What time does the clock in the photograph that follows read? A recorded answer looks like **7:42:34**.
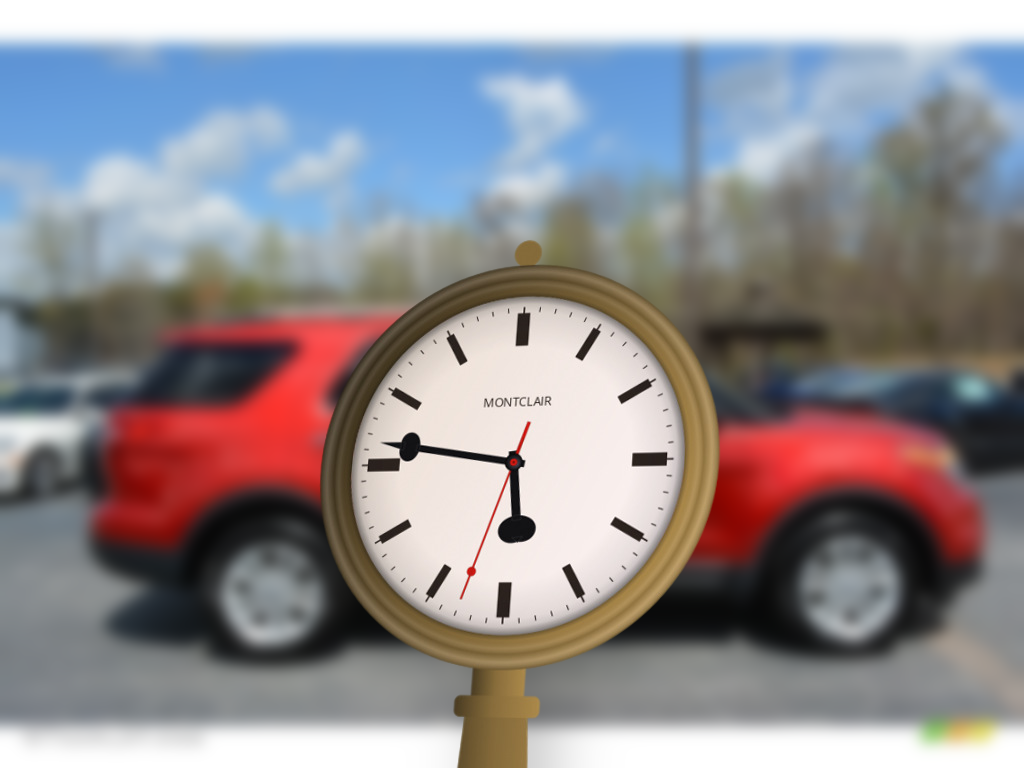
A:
**5:46:33**
